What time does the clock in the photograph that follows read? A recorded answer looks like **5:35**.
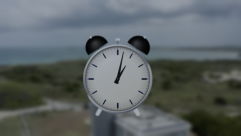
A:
**1:02**
